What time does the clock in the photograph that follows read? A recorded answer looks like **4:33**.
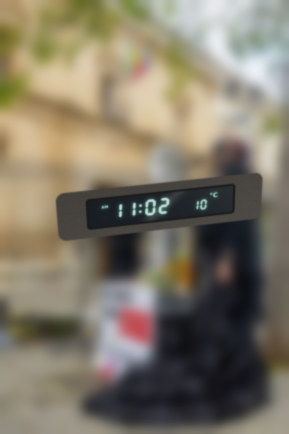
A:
**11:02**
